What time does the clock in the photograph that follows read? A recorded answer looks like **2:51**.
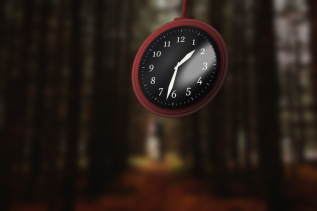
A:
**1:32**
